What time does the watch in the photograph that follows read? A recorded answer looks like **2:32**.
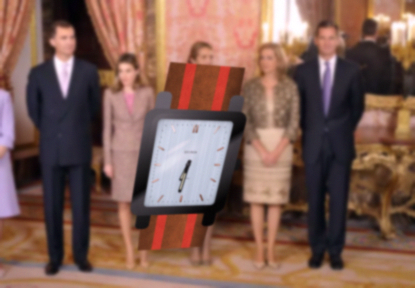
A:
**6:31**
